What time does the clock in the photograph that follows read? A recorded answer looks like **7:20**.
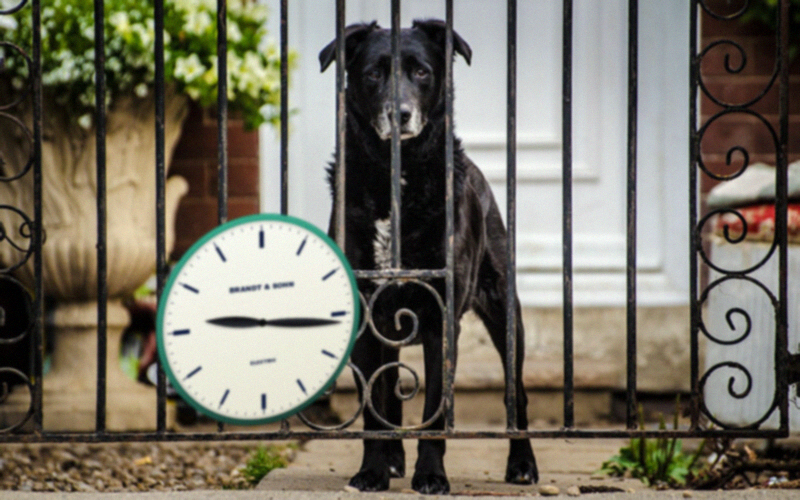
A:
**9:16**
